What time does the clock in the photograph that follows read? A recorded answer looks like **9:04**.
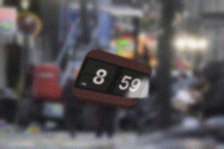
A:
**8:59**
